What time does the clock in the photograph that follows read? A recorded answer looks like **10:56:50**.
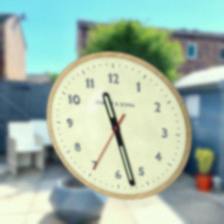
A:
**11:27:35**
